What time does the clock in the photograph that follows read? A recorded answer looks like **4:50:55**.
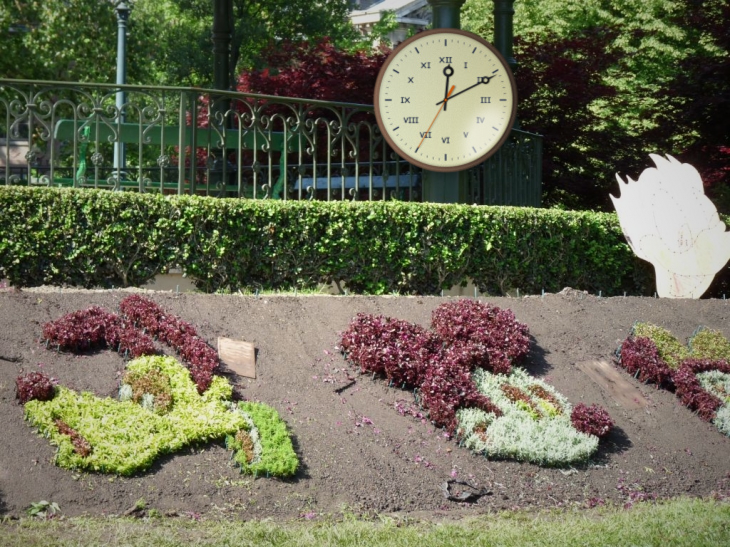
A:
**12:10:35**
